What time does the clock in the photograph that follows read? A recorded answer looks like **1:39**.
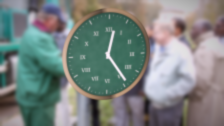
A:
**12:24**
